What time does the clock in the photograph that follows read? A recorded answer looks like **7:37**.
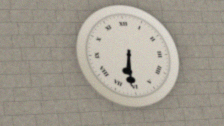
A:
**6:31**
